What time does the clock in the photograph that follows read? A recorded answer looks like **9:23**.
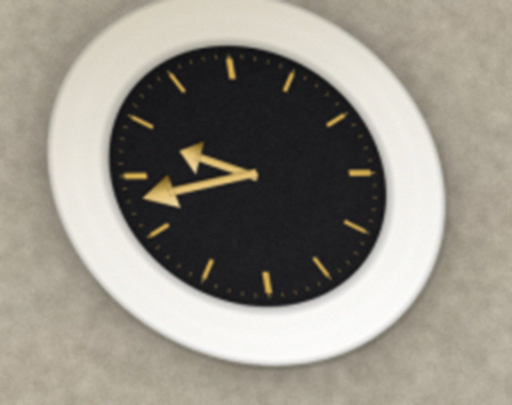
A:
**9:43**
